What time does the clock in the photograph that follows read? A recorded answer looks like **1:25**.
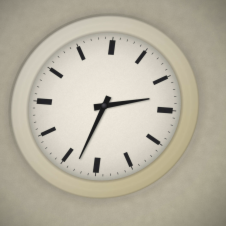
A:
**2:33**
